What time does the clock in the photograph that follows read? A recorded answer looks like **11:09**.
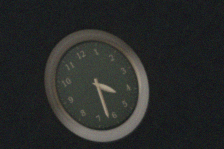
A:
**4:32**
